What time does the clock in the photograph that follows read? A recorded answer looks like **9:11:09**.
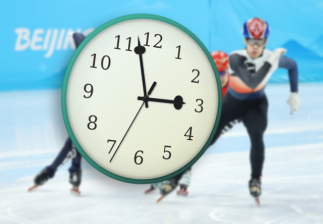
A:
**2:57:34**
